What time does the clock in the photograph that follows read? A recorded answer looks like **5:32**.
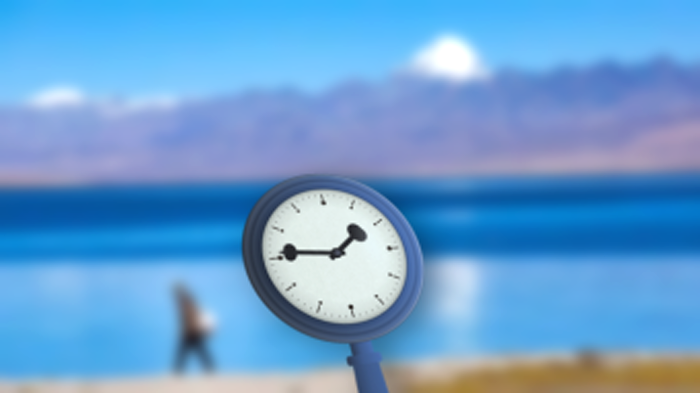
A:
**1:46**
